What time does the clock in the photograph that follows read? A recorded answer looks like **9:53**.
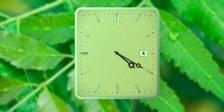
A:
**4:20**
